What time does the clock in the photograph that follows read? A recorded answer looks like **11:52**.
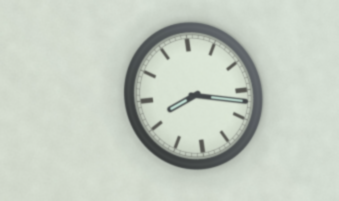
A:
**8:17**
